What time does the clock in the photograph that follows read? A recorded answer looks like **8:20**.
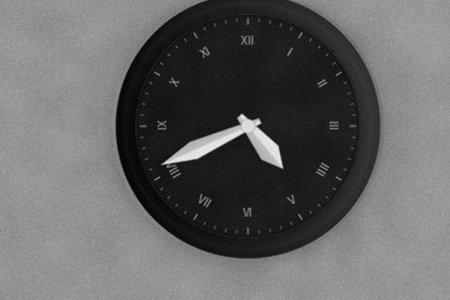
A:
**4:41**
